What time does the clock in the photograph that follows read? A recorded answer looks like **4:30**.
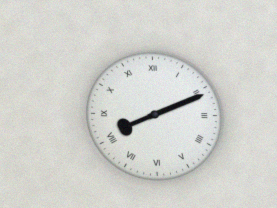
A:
**8:11**
